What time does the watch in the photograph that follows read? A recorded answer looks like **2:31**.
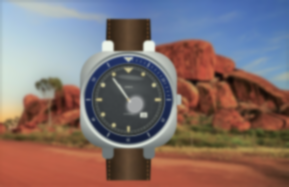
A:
**10:54**
